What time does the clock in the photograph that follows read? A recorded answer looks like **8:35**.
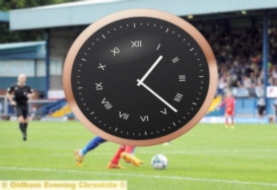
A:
**1:23**
